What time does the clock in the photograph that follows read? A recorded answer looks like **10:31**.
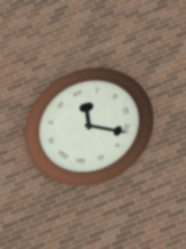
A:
**12:21**
